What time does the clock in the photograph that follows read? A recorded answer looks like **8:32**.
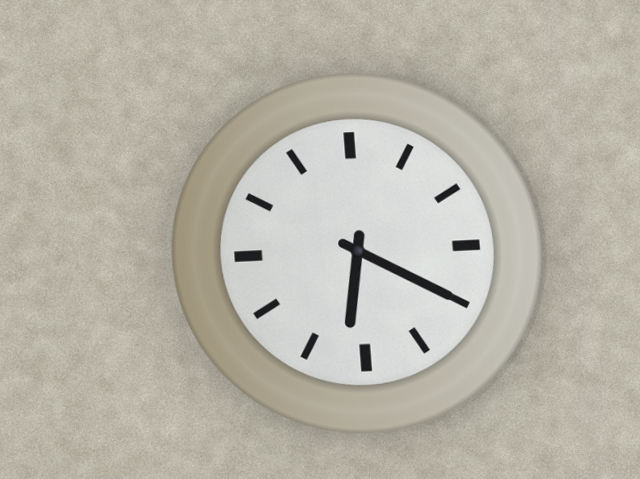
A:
**6:20**
